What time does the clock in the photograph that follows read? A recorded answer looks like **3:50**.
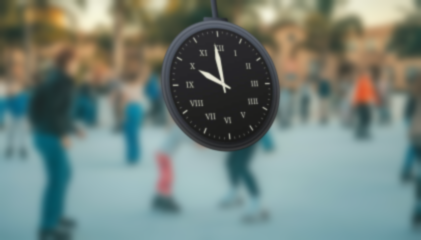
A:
**9:59**
